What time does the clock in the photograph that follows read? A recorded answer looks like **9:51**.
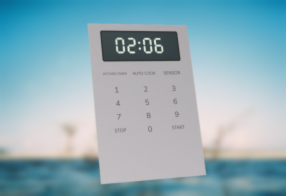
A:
**2:06**
